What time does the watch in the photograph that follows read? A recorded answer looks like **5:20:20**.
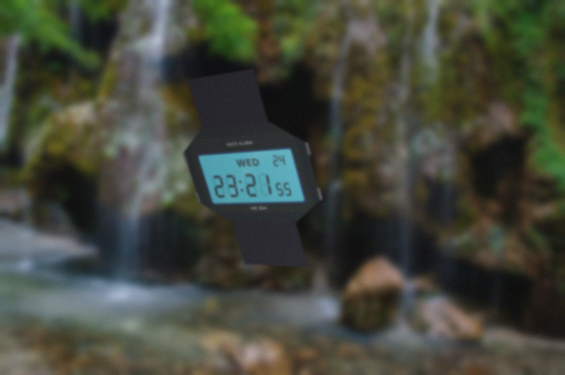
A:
**23:21:55**
